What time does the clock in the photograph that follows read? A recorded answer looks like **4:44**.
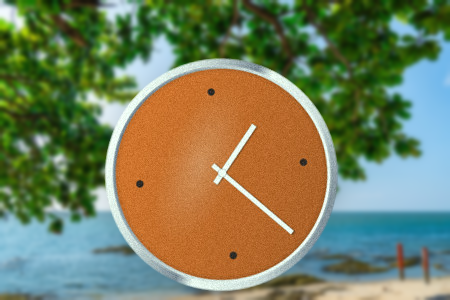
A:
**1:23**
